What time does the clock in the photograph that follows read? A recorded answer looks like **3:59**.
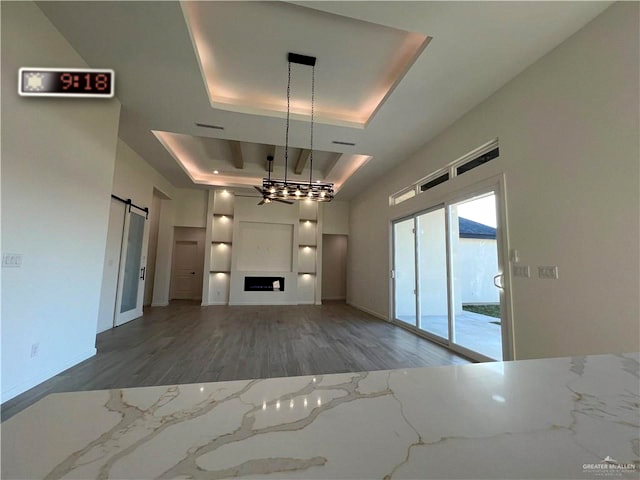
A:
**9:18**
